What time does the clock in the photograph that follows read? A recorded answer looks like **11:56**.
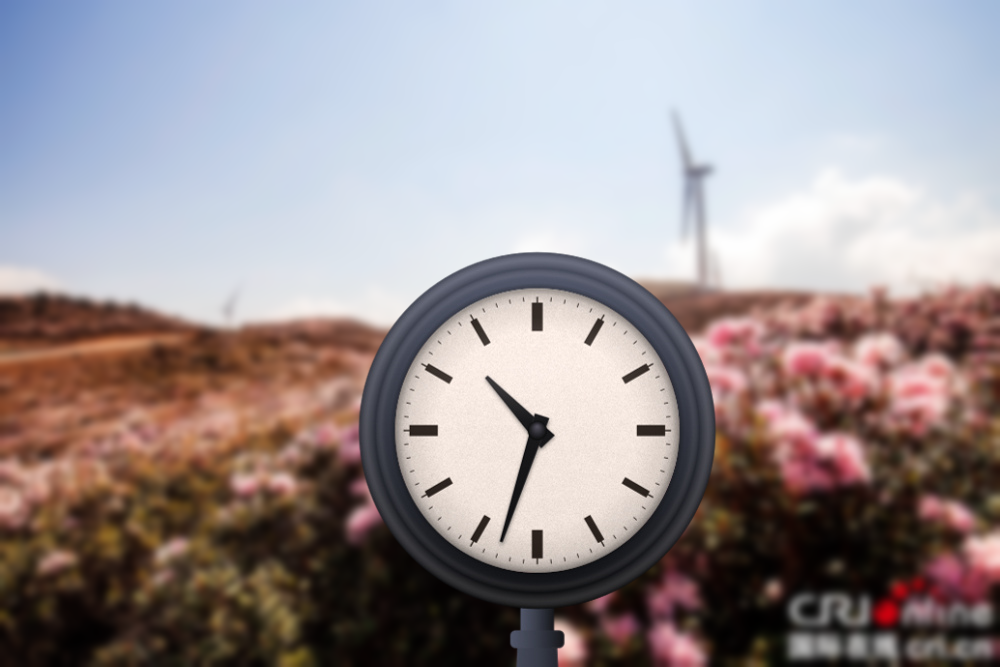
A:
**10:33**
